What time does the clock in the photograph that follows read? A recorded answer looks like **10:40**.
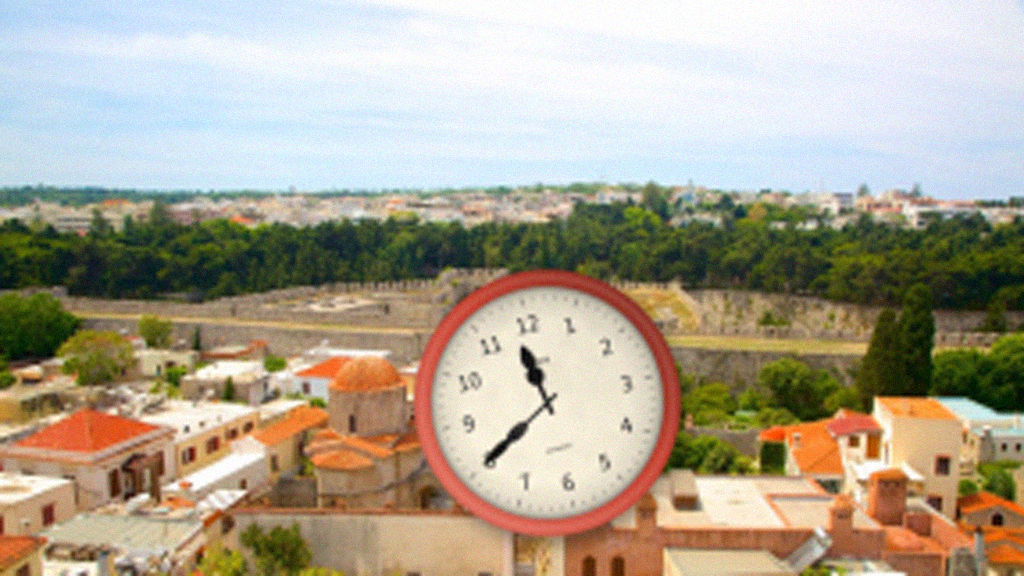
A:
**11:40**
